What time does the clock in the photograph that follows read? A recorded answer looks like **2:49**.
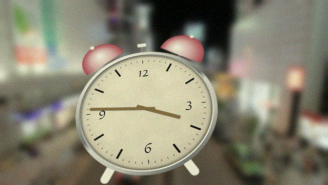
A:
**3:46**
